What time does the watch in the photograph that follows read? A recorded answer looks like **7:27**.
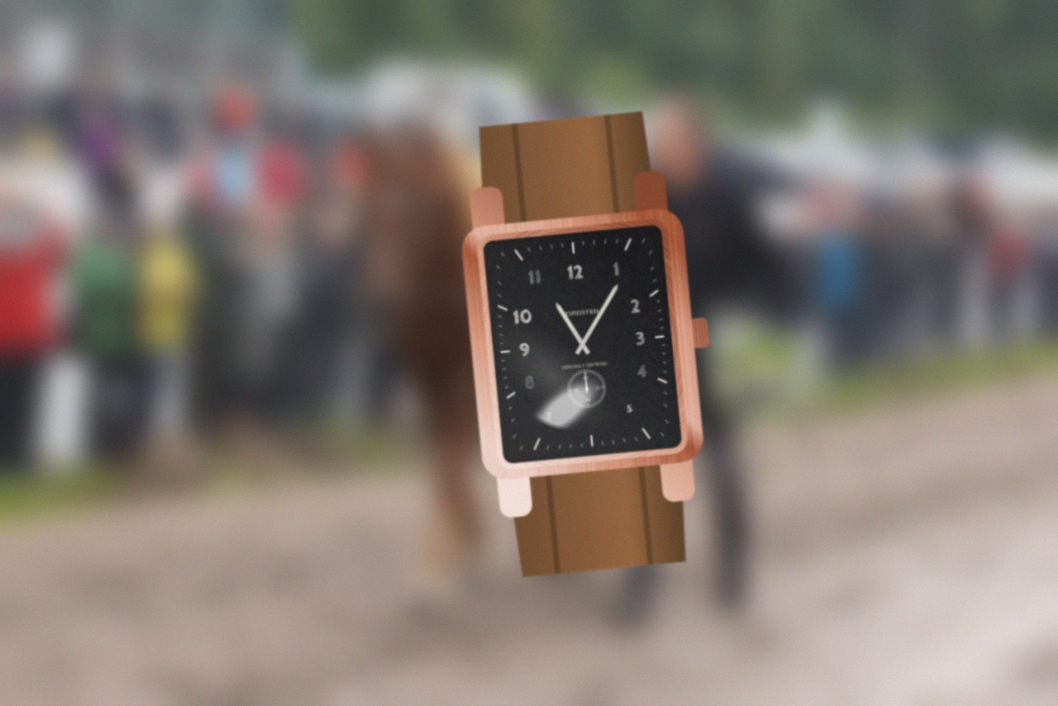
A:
**11:06**
